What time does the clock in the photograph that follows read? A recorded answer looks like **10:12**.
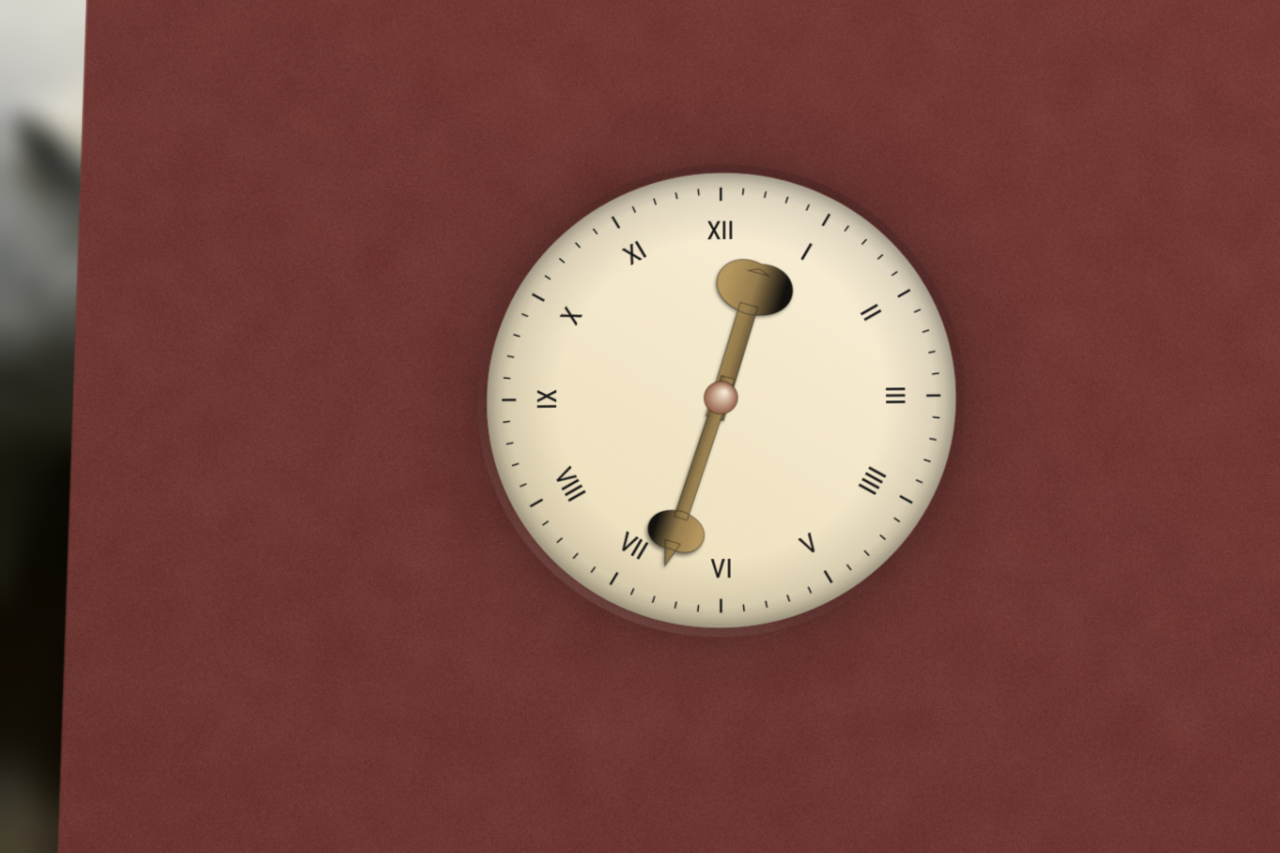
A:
**12:33**
